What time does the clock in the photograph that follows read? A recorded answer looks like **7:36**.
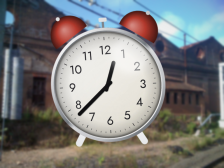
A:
**12:38**
